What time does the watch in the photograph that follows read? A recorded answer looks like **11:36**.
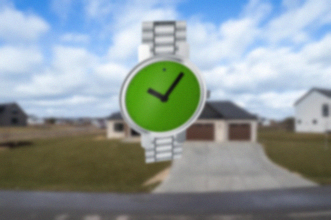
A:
**10:06**
